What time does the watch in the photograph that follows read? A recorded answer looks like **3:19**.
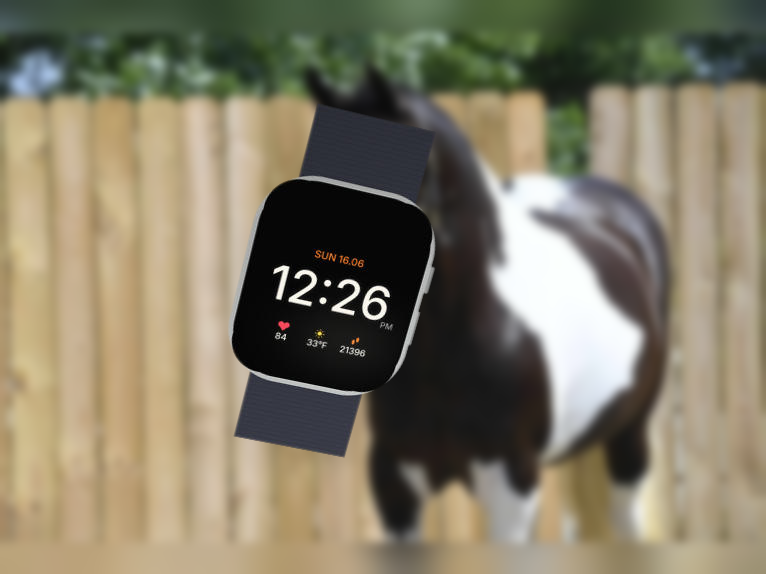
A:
**12:26**
